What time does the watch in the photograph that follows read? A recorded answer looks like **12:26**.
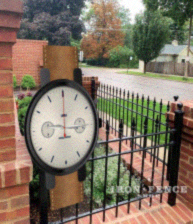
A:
**9:15**
